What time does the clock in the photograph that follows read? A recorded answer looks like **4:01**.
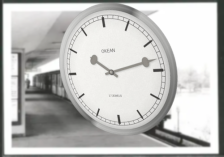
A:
**10:13**
